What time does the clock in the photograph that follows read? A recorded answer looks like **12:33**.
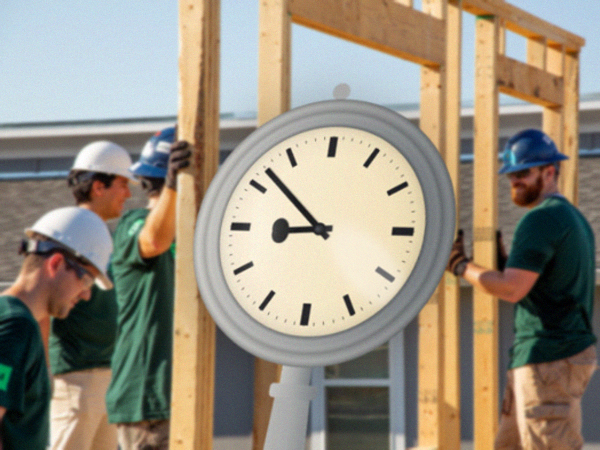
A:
**8:52**
